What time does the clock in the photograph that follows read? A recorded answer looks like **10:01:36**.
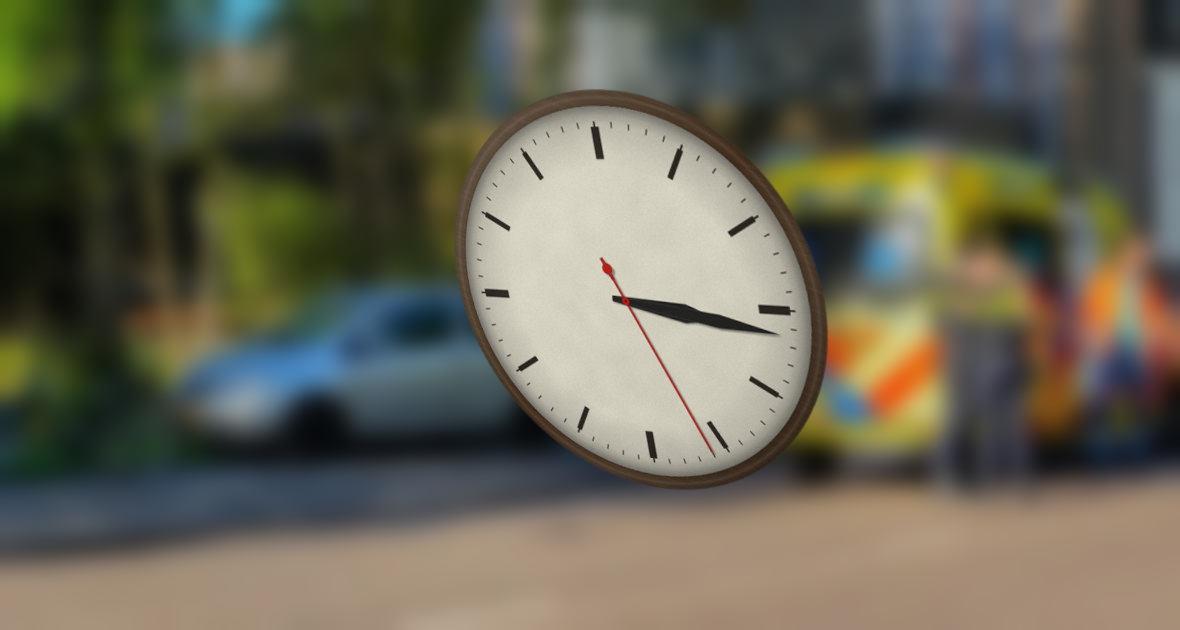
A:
**3:16:26**
